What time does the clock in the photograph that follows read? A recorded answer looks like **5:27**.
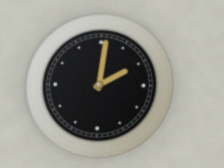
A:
**2:01**
